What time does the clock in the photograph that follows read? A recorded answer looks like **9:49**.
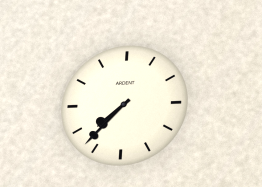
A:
**7:37**
